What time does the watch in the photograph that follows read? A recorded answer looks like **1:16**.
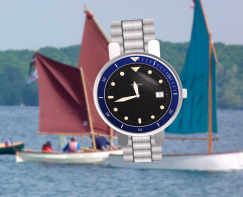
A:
**11:43**
